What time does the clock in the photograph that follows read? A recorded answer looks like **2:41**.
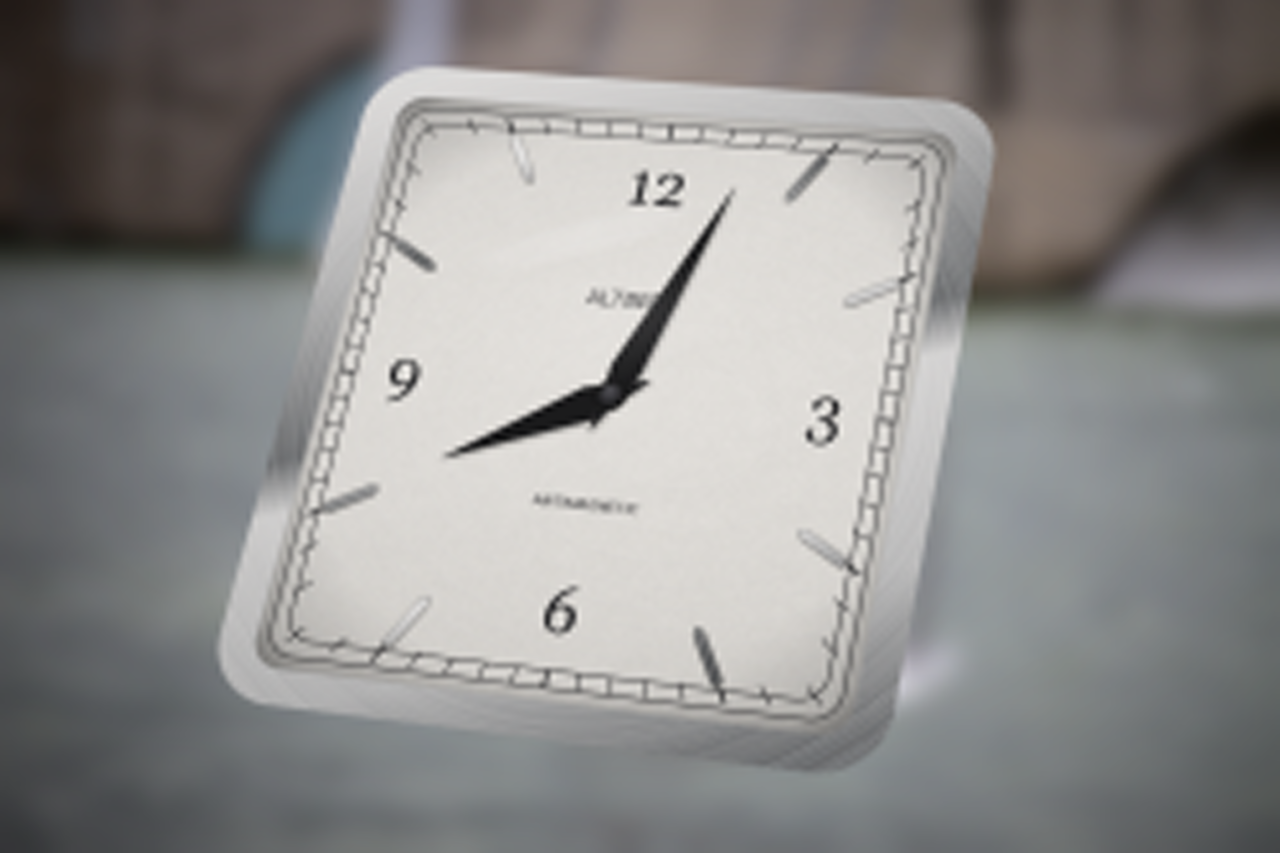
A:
**8:03**
